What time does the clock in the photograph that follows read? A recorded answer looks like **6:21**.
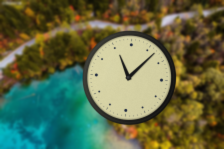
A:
**11:07**
